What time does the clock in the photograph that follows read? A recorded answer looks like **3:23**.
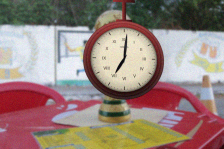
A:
**7:01**
